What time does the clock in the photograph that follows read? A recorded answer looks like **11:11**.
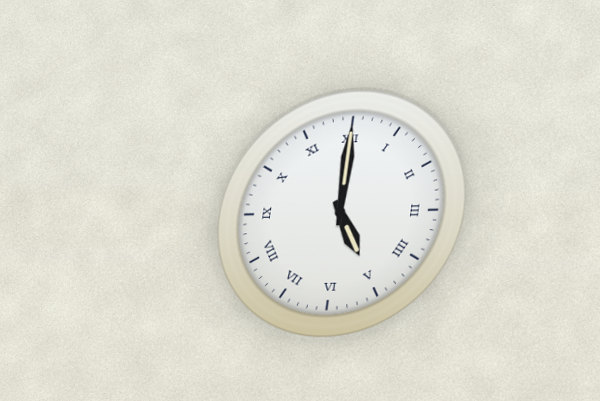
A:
**5:00**
